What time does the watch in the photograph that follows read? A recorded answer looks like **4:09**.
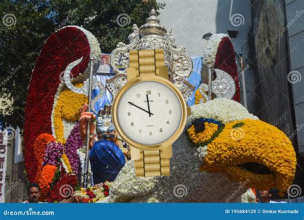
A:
**11:50**
